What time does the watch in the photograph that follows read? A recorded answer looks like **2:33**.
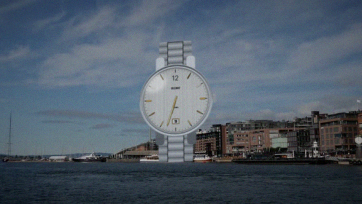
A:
**6:33**
